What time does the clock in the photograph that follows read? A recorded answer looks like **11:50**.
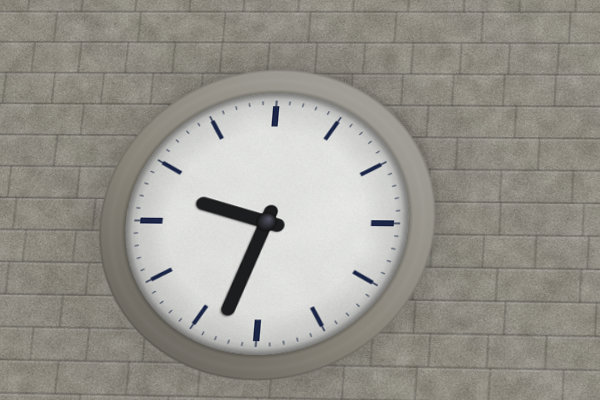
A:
**9:33**
